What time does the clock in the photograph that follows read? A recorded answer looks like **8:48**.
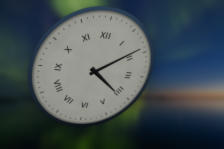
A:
**4:09**
